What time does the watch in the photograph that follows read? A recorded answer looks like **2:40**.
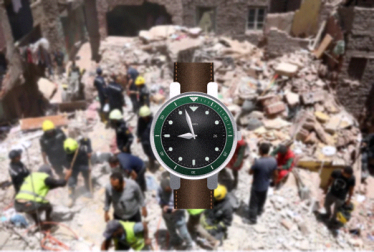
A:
**8:57**
